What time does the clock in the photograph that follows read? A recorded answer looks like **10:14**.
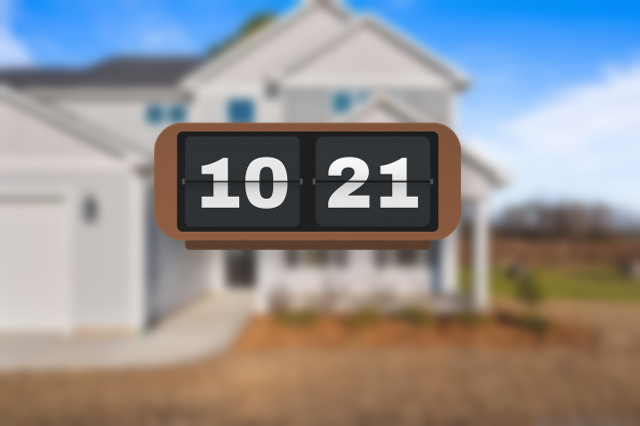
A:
**10:21**
